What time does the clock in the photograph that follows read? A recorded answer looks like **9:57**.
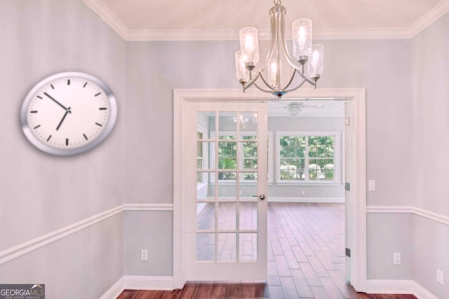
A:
**6:52**
